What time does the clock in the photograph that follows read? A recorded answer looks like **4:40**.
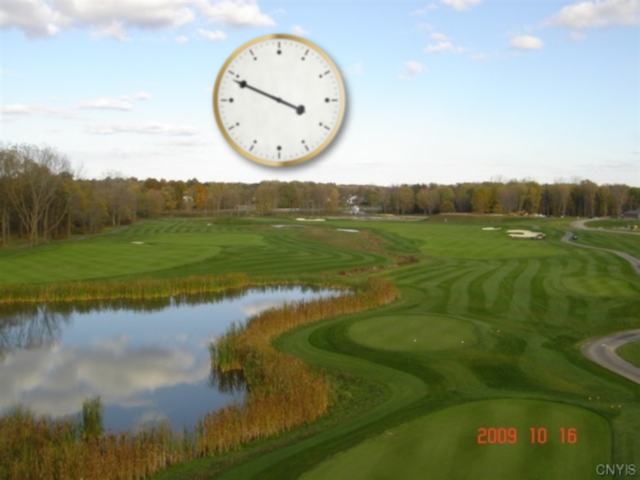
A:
**3:49**
